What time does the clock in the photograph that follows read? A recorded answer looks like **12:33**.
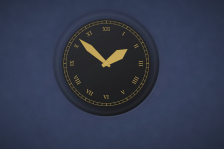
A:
**1:52**
